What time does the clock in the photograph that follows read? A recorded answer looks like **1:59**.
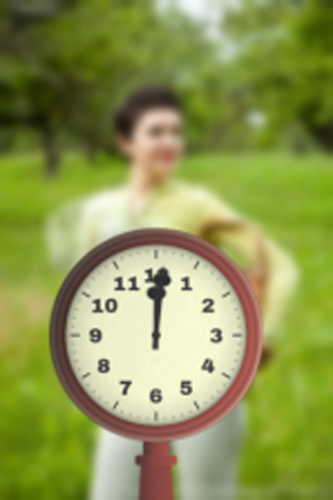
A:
**12:01**
